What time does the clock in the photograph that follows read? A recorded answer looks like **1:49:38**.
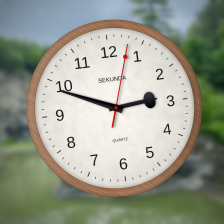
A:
**2:49:03**
